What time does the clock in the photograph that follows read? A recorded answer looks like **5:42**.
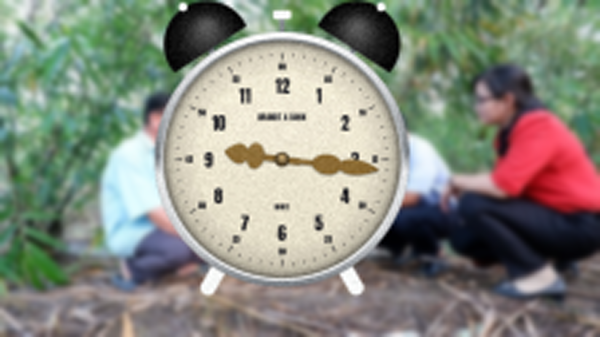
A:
**9:16**
